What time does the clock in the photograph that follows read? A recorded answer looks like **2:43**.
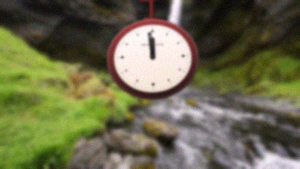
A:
**11:59**
